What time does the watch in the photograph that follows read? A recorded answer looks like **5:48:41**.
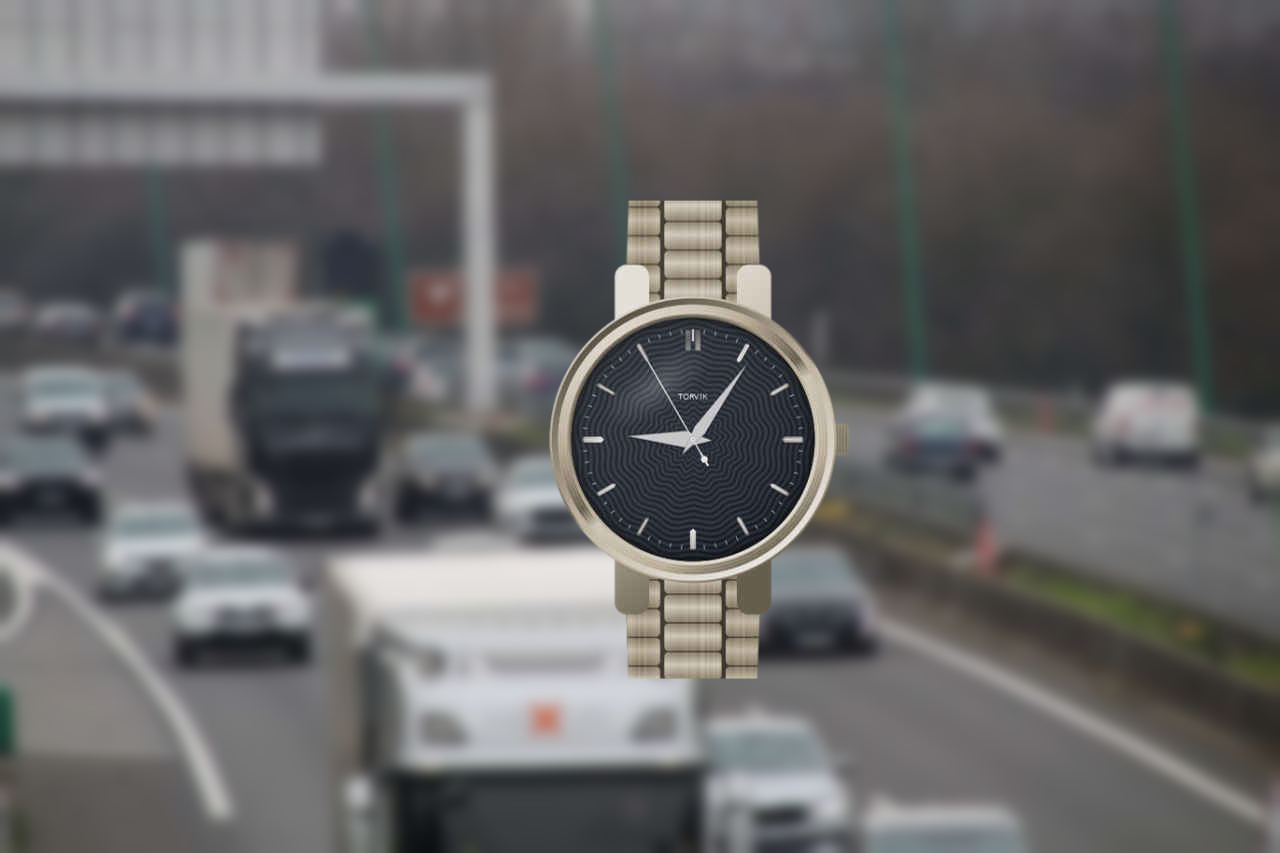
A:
**9:05:55**
